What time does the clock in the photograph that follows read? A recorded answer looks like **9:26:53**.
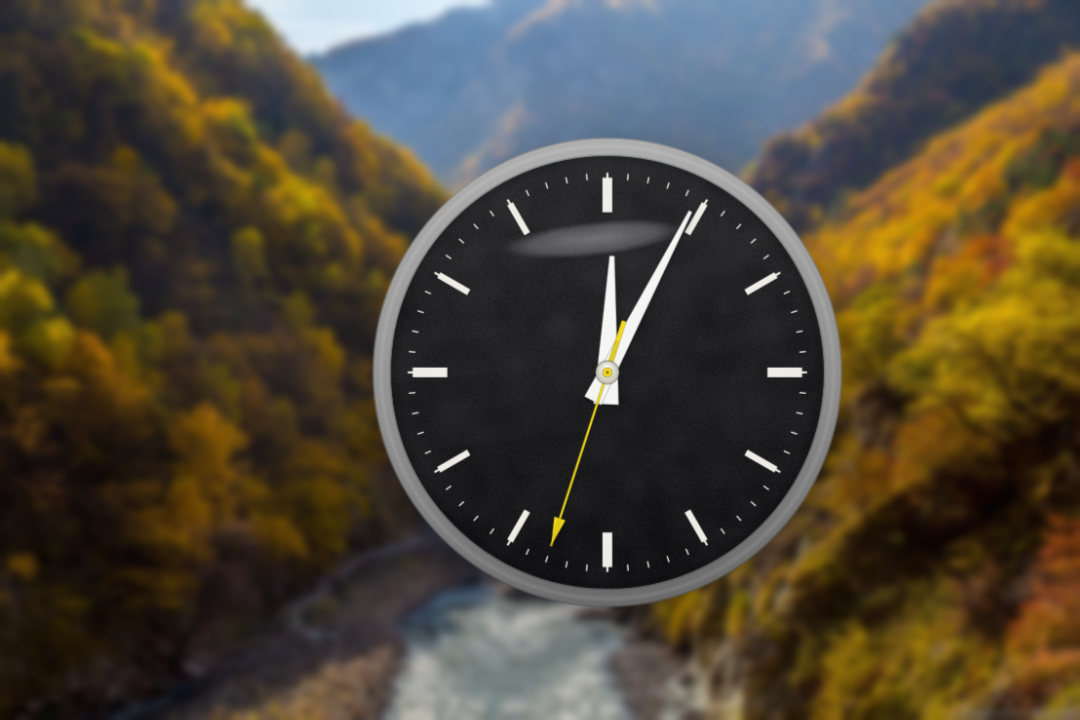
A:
**12:04:33**
